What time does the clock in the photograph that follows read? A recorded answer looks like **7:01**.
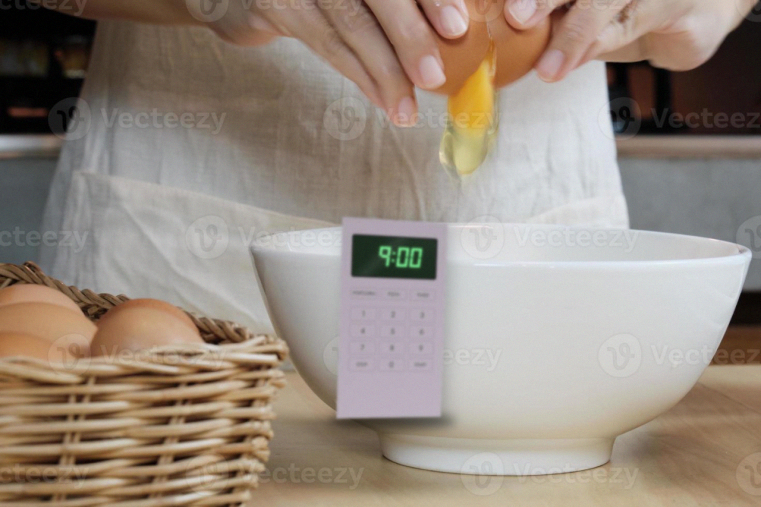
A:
**9:00**
